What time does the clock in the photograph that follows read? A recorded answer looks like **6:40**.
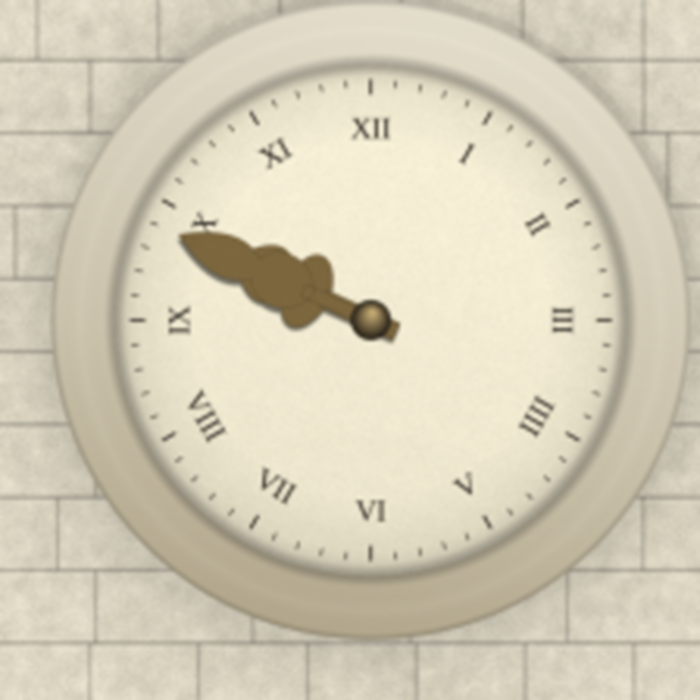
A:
**9:49**
